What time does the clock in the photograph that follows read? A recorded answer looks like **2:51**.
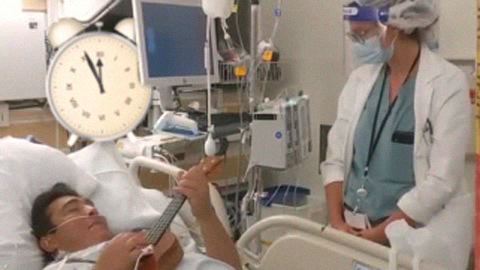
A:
**11:56**
